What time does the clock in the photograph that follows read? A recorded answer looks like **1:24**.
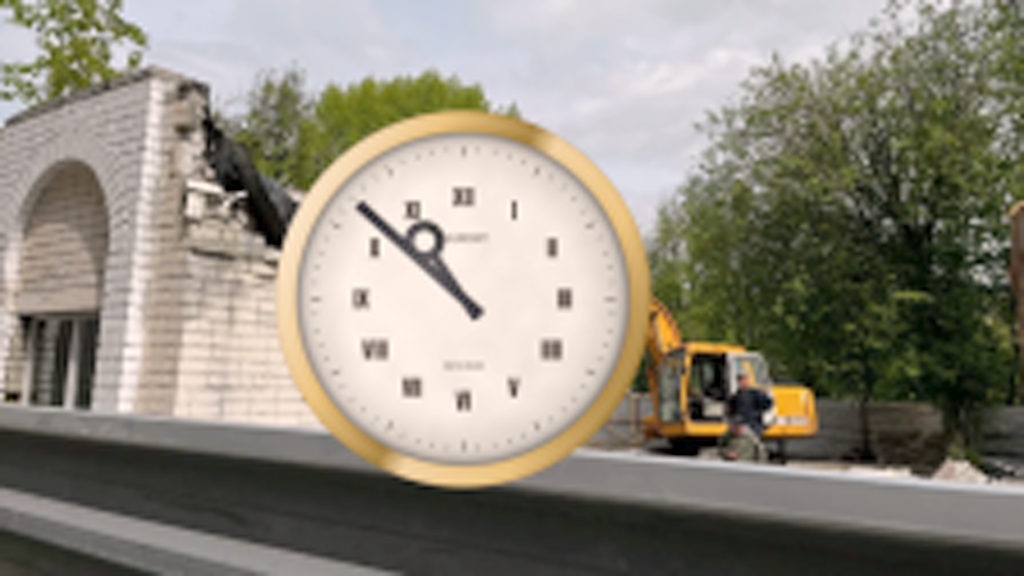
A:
**10:52**
